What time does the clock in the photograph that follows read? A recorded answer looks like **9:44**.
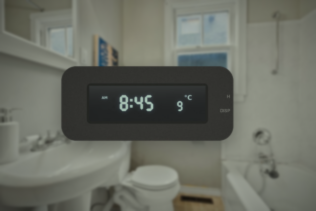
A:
**8:45**
